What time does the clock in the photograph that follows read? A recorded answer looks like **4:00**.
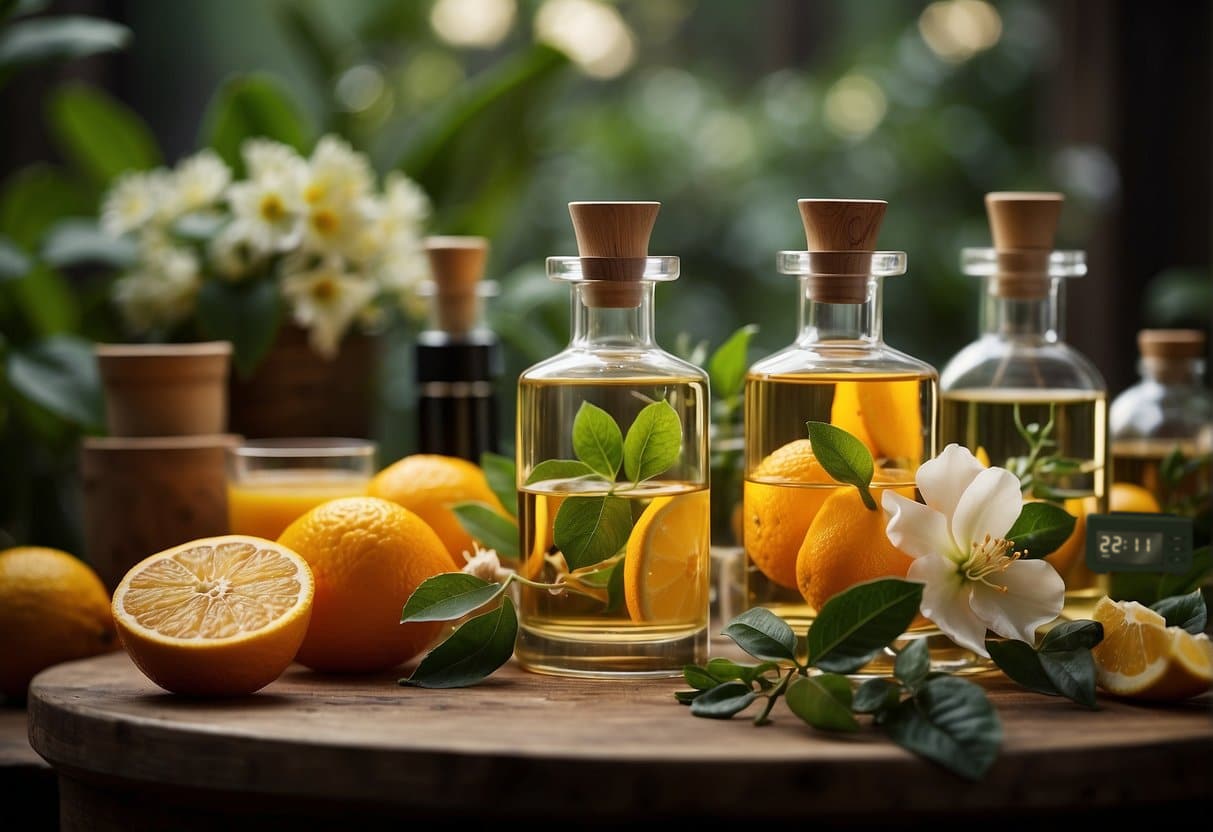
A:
**22:11**
